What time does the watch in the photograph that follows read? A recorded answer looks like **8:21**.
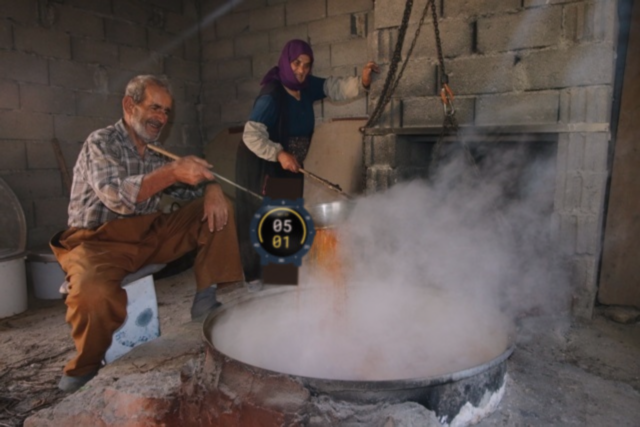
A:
**5:01**
